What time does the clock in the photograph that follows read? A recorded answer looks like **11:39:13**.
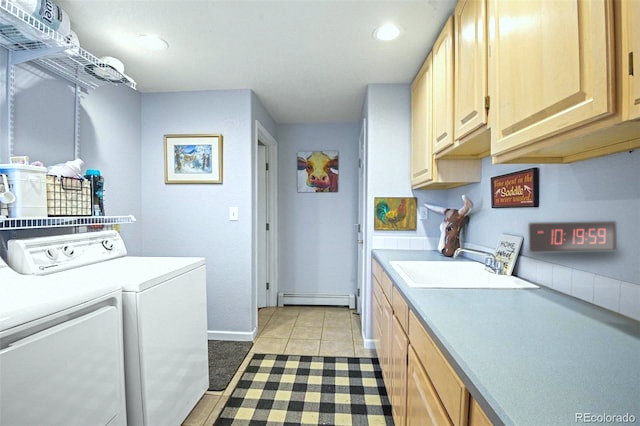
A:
**10:19:59**
